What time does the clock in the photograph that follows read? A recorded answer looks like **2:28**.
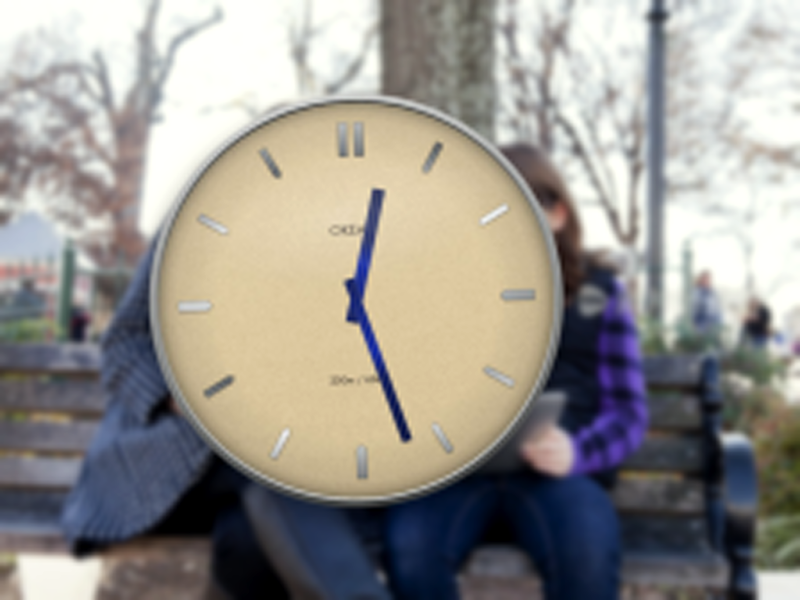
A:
**12:27**
